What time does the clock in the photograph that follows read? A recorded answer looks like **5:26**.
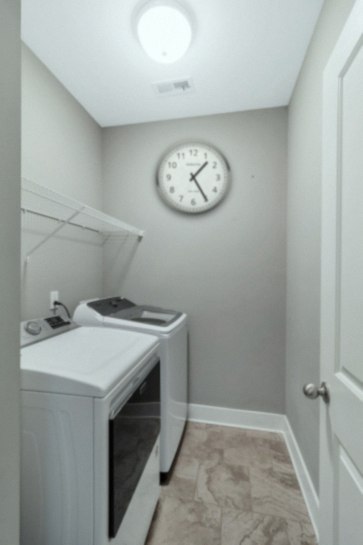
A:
**1:25**
